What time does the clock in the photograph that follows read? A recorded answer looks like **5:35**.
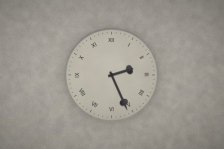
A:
**2:26**
